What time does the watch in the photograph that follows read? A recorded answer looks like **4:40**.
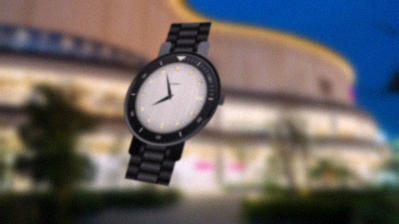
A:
**7:56**
